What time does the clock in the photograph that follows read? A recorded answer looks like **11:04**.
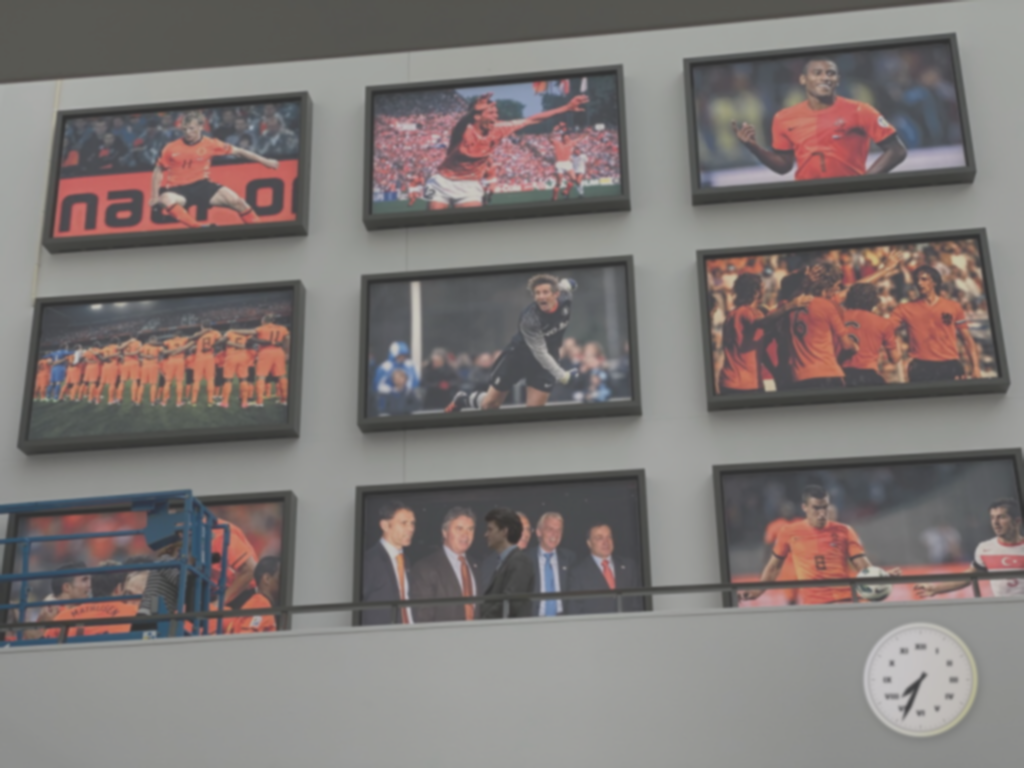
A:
**7:34**
